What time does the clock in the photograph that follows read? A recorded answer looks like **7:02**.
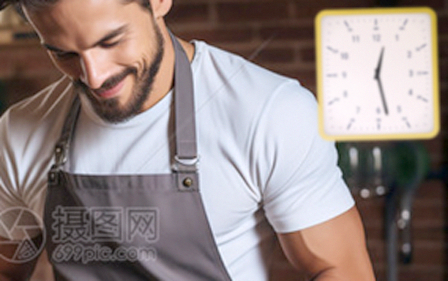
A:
**12:28**
